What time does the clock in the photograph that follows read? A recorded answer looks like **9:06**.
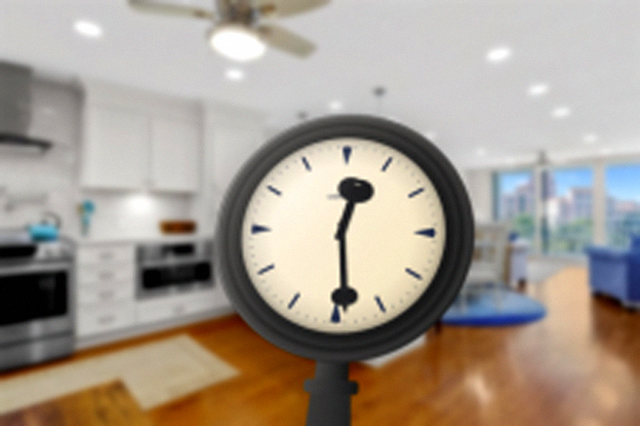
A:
**12:29**
